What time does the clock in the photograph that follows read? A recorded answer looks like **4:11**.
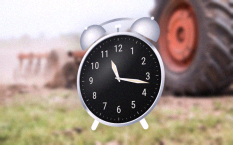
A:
**11:17**
